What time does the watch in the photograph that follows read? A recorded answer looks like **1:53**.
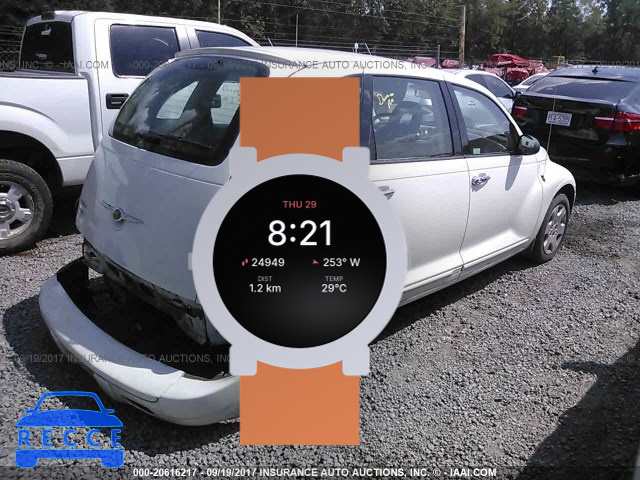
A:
**8:21**
